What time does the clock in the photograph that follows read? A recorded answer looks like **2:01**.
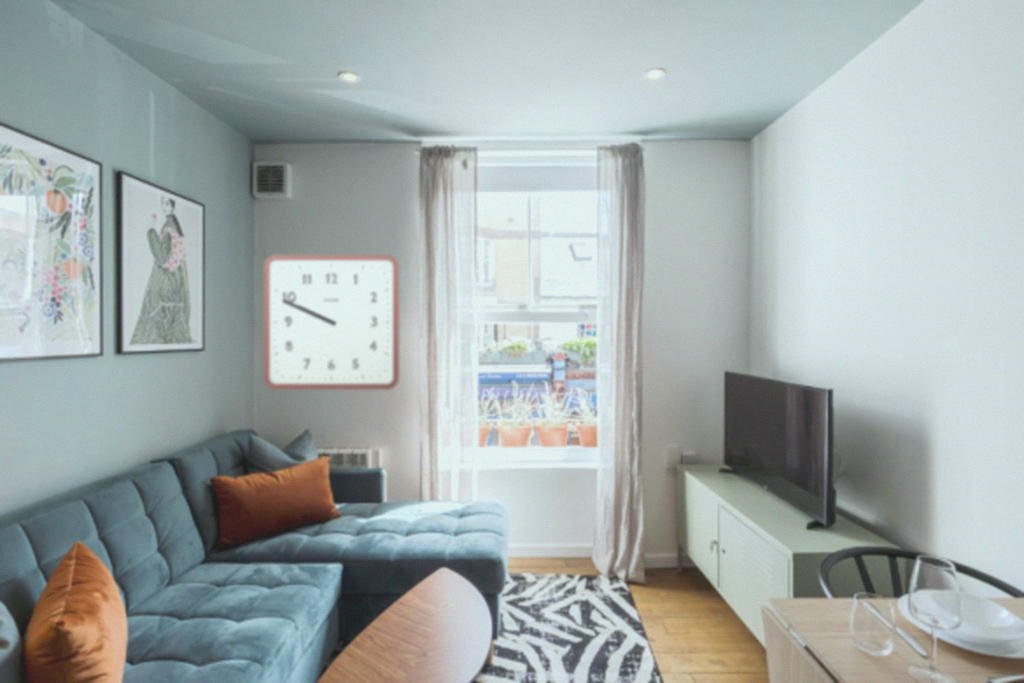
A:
**9:49**
